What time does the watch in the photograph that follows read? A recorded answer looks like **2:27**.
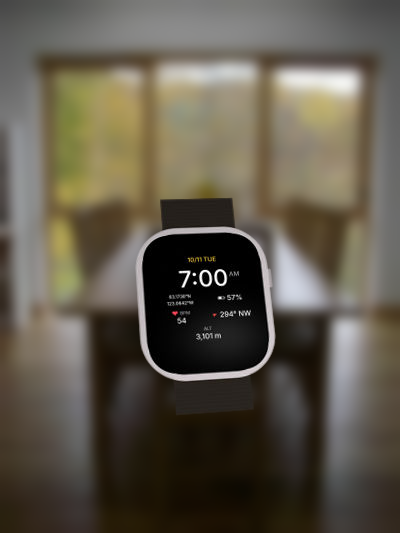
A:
**7:00**
